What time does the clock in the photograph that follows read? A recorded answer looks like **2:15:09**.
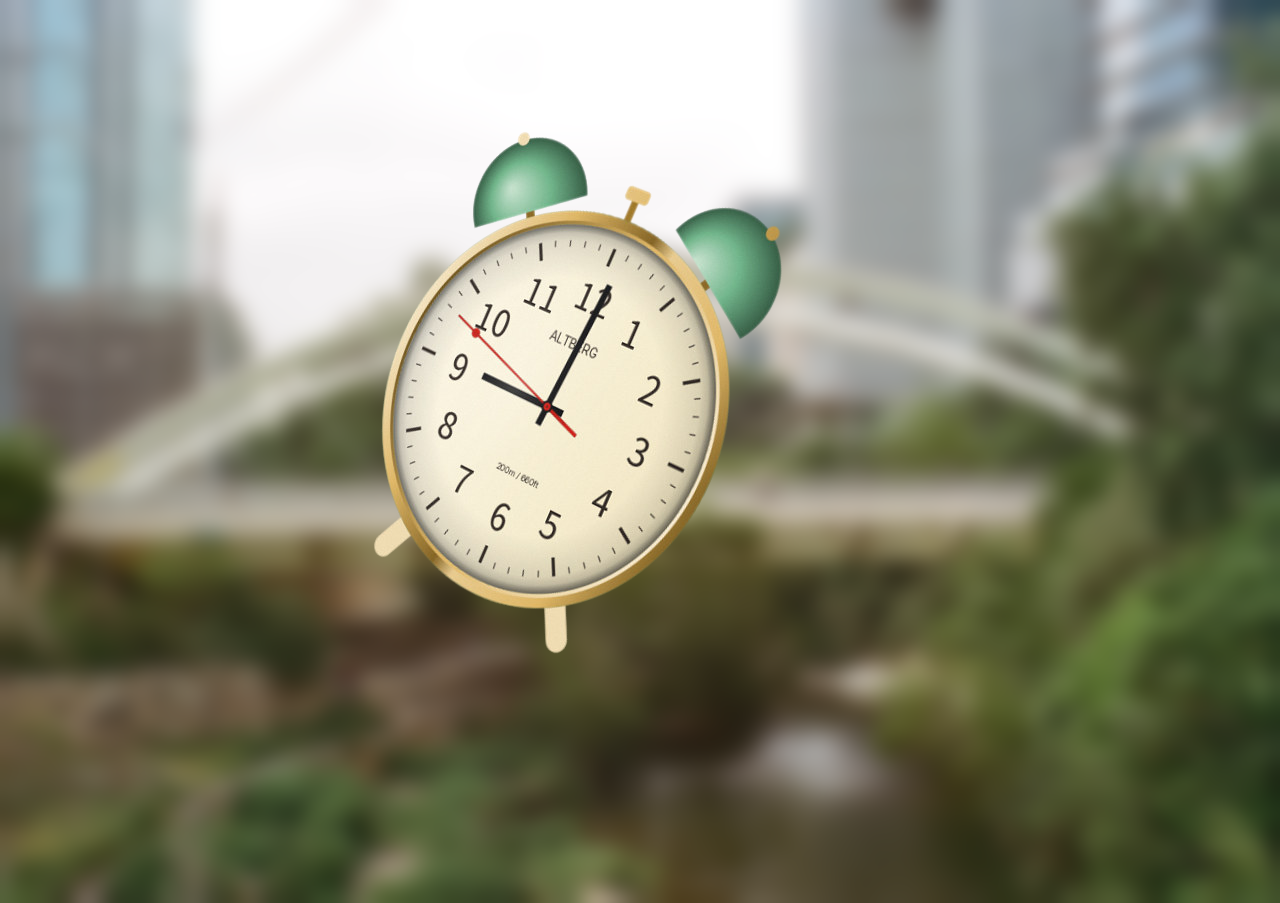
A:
**9:00:48**
